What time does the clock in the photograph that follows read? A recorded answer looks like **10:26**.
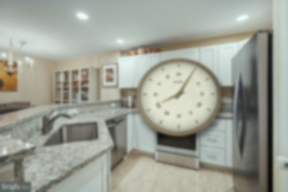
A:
**8:05**
